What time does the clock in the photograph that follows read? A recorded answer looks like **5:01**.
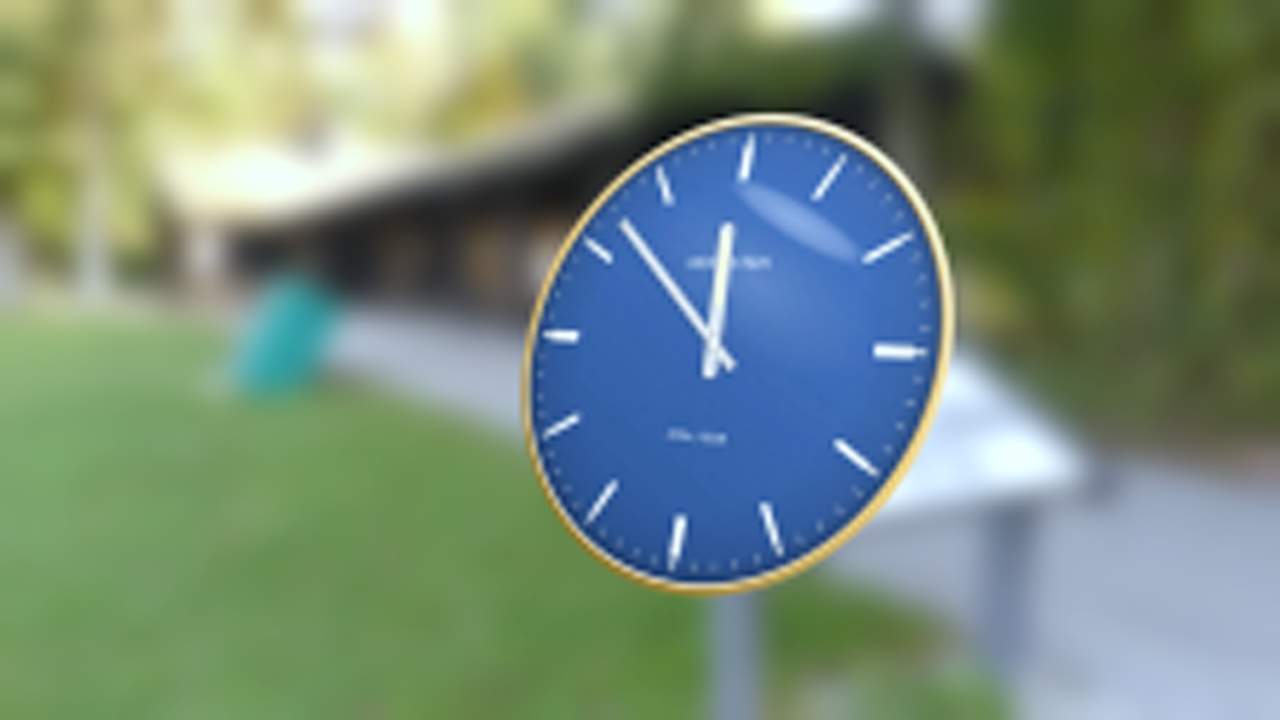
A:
**11:52**
